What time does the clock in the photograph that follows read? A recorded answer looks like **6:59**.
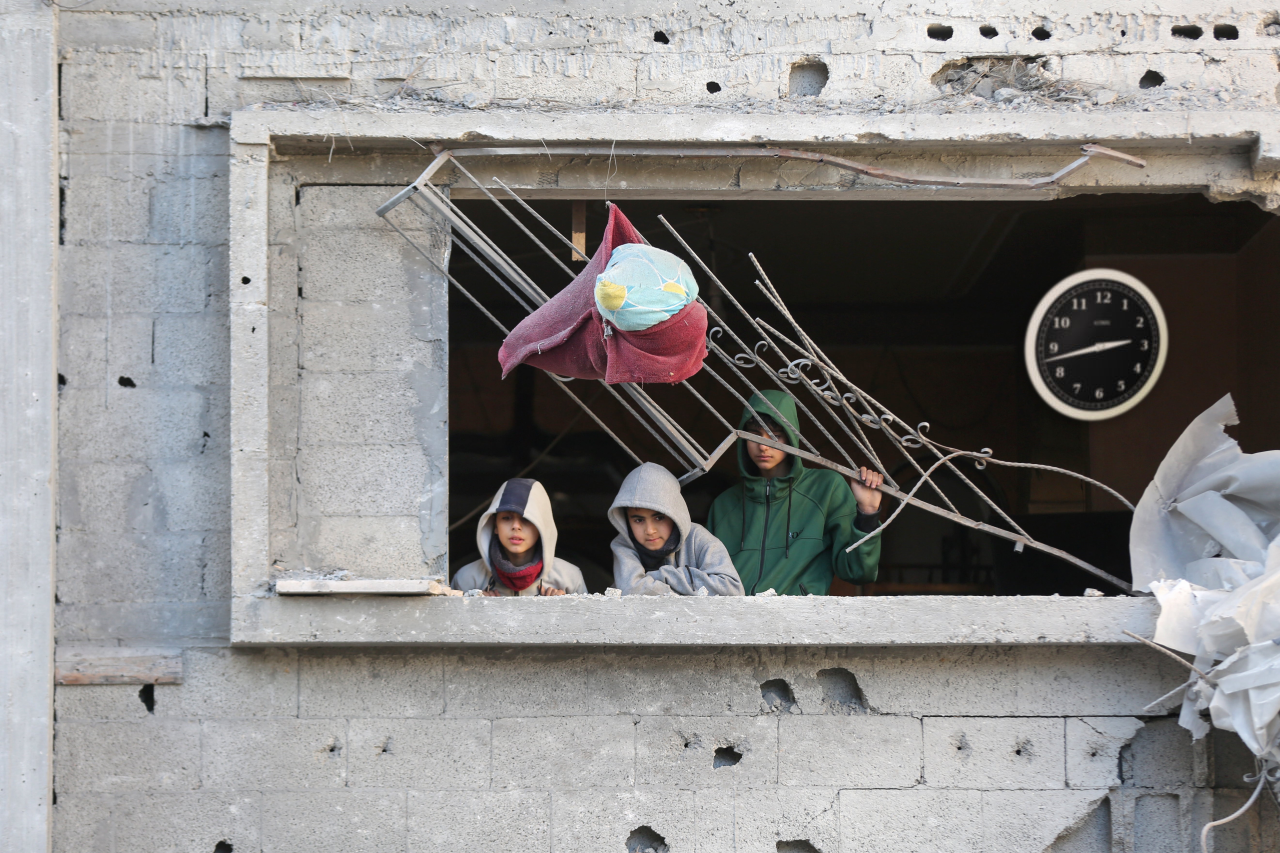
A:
**2:43**
